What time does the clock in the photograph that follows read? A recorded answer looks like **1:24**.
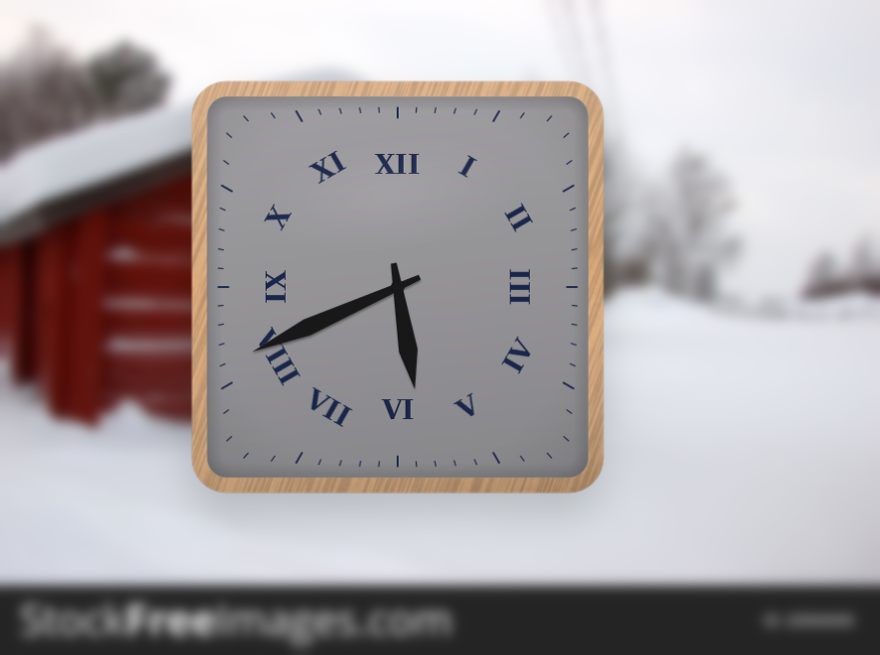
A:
**5:41**
